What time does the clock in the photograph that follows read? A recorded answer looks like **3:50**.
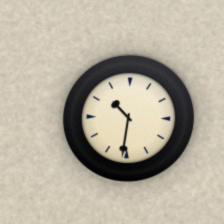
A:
**10:31**
